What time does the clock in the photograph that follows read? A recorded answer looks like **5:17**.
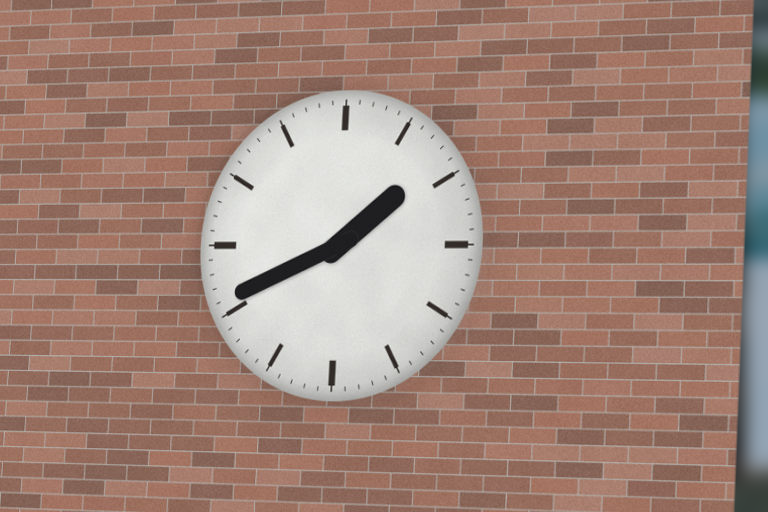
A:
**1:41**
